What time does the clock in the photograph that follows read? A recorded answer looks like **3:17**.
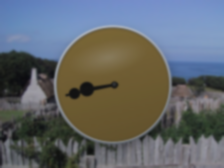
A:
**8:43**
